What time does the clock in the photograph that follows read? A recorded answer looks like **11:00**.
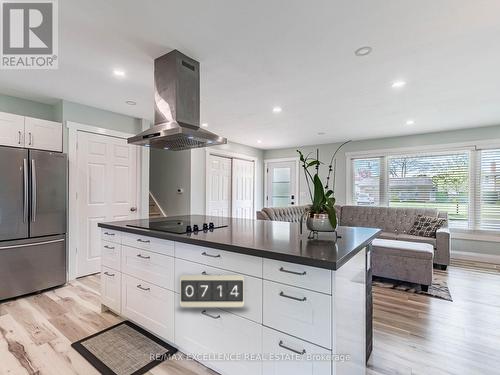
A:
**7:14**
